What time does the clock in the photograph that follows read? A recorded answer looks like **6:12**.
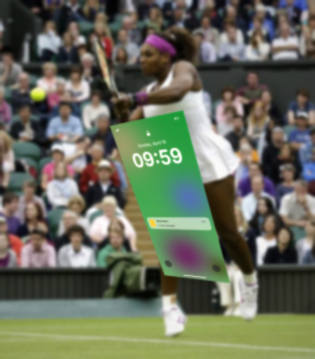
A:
**9:59**
